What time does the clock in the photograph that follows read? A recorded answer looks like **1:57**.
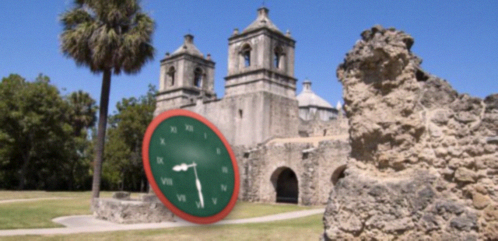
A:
**8:29**
